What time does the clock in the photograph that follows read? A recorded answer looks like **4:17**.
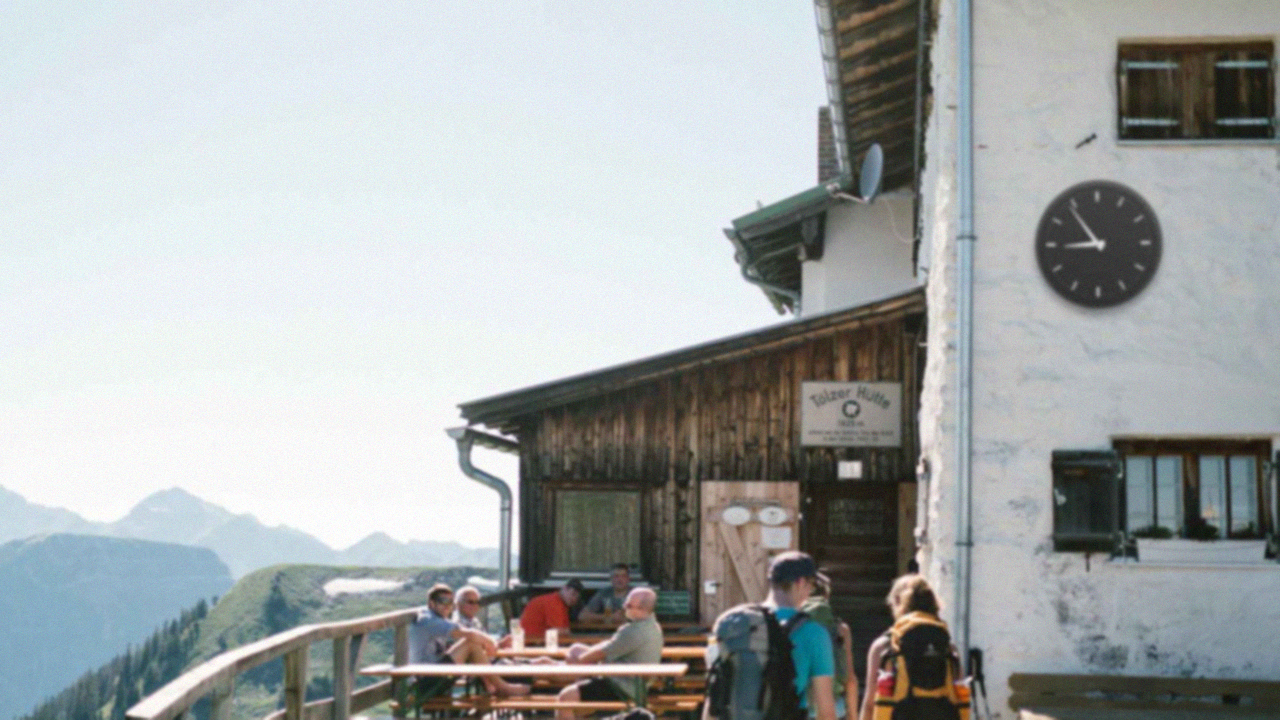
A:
**8:54**
